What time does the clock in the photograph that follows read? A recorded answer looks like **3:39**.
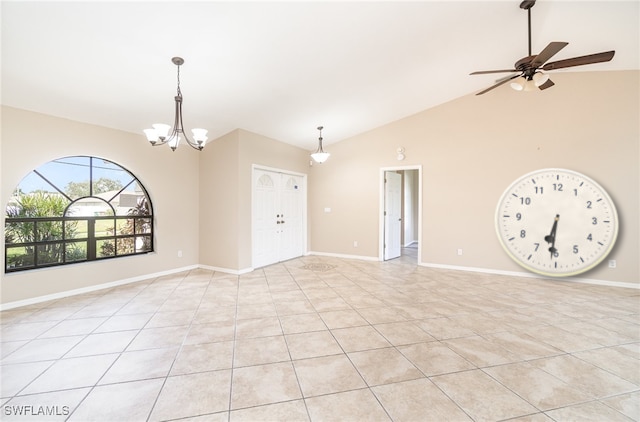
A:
**6:31**
